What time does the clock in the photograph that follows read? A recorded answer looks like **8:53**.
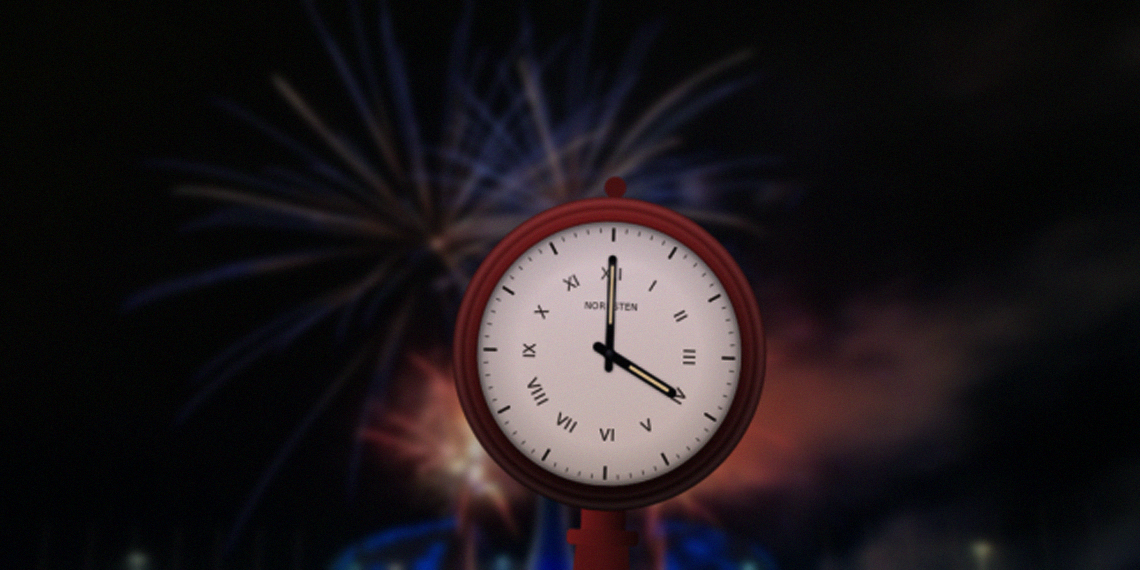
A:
**4:00**
